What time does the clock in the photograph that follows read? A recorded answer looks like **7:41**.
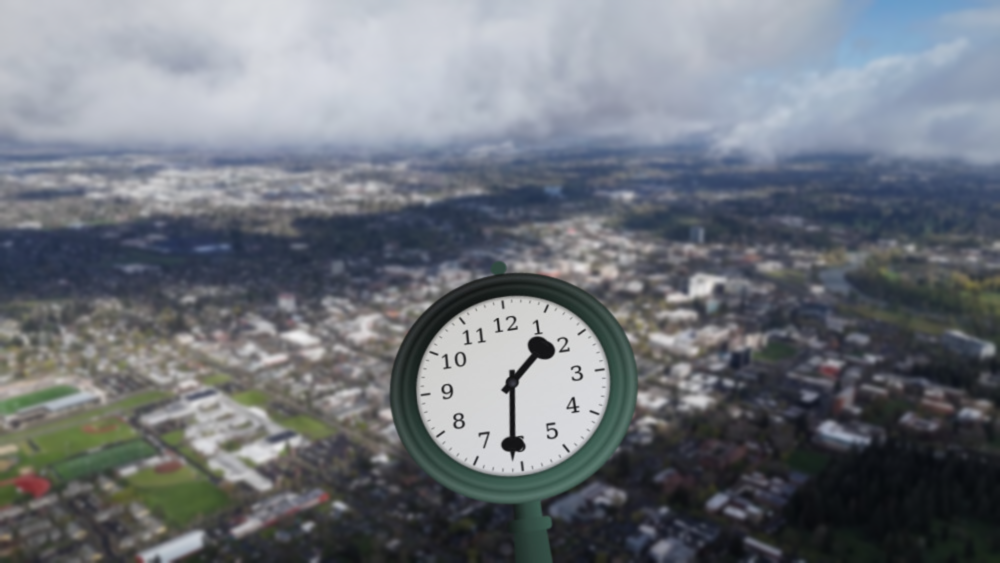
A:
**1:31**
